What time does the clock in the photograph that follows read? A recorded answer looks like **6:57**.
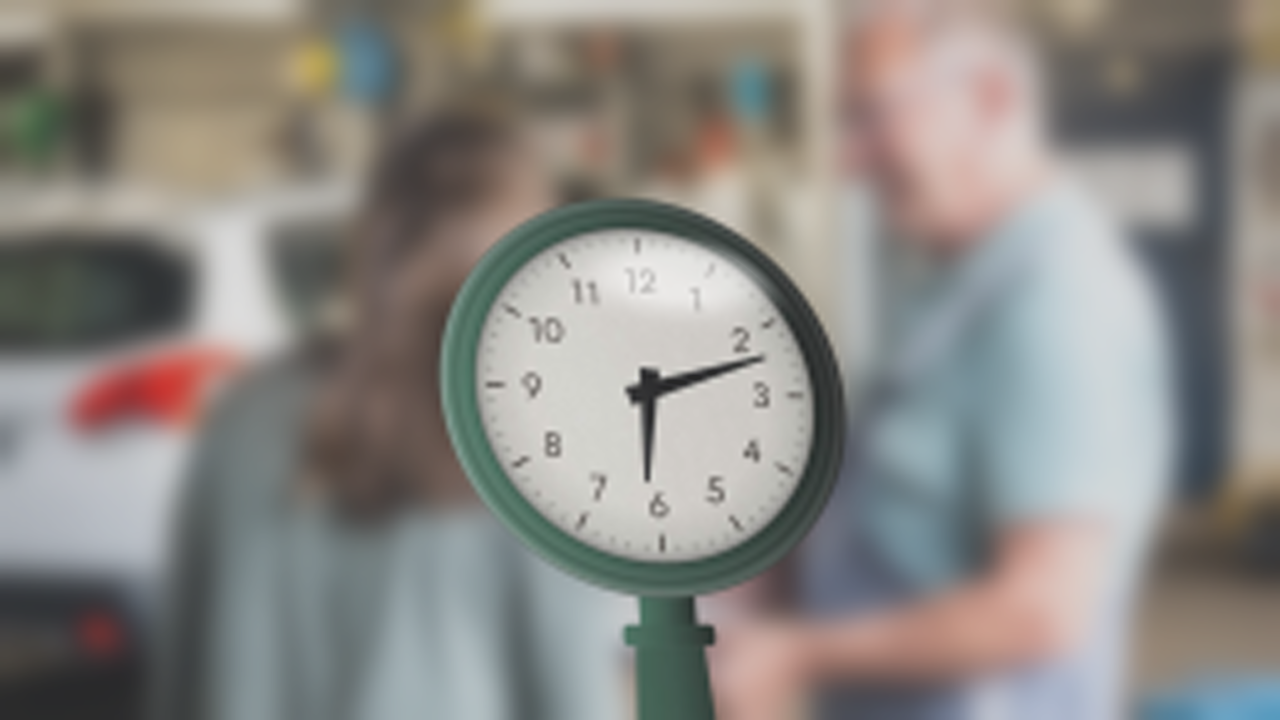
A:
**6:12**
